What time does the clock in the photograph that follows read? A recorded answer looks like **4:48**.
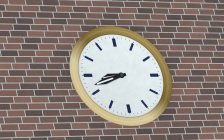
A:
**8:42**
